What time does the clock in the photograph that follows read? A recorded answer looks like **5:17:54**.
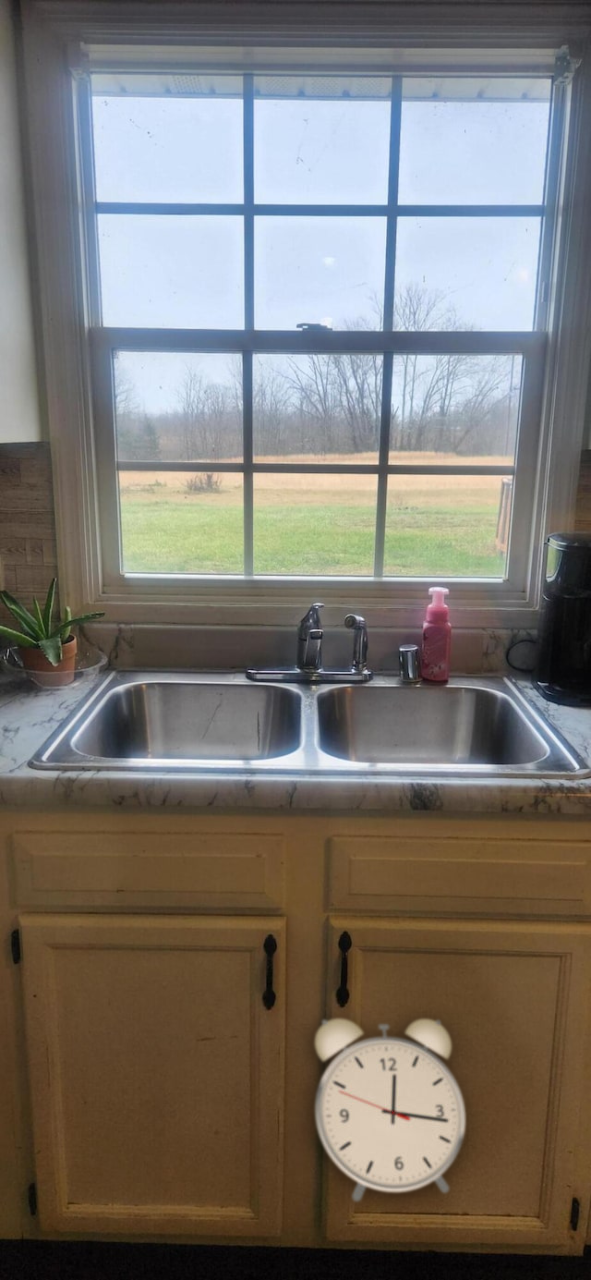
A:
**12:16:49**
